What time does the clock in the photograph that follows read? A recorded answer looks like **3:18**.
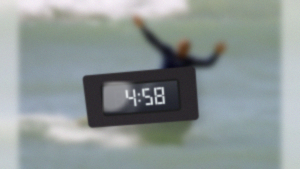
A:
**4:58**
